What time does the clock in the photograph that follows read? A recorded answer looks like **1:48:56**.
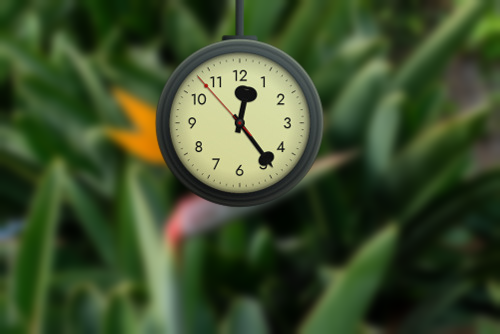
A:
**12:23:53**
